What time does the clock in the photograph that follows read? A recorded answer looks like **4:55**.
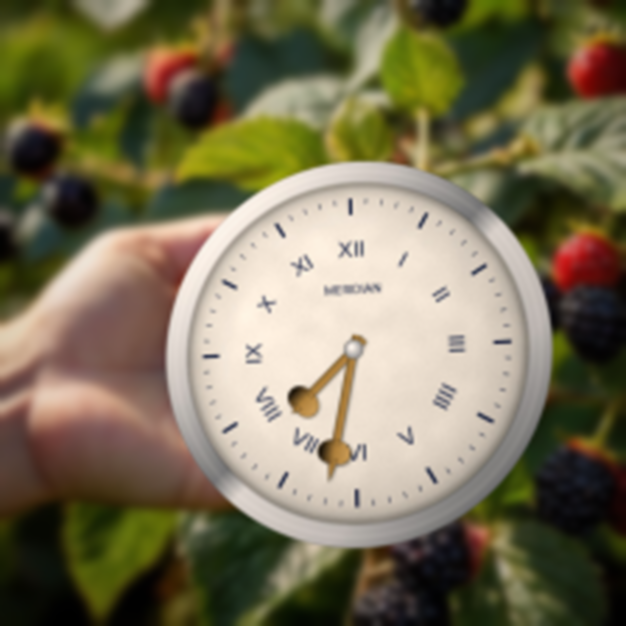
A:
**7:32**
